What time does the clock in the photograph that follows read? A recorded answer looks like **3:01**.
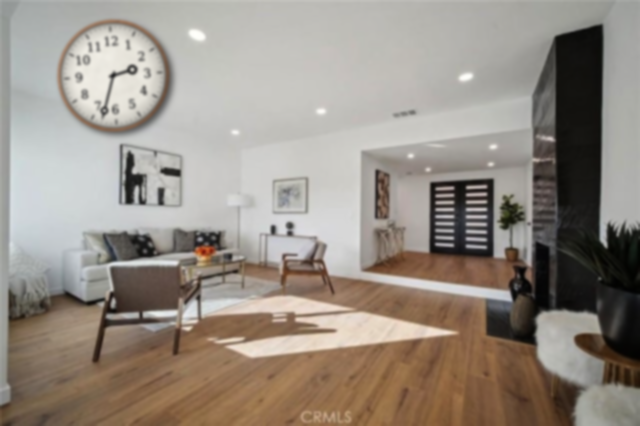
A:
**2:33**
